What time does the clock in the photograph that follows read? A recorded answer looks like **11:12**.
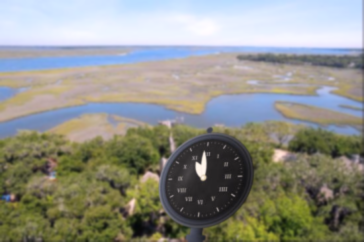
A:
**10:59**
